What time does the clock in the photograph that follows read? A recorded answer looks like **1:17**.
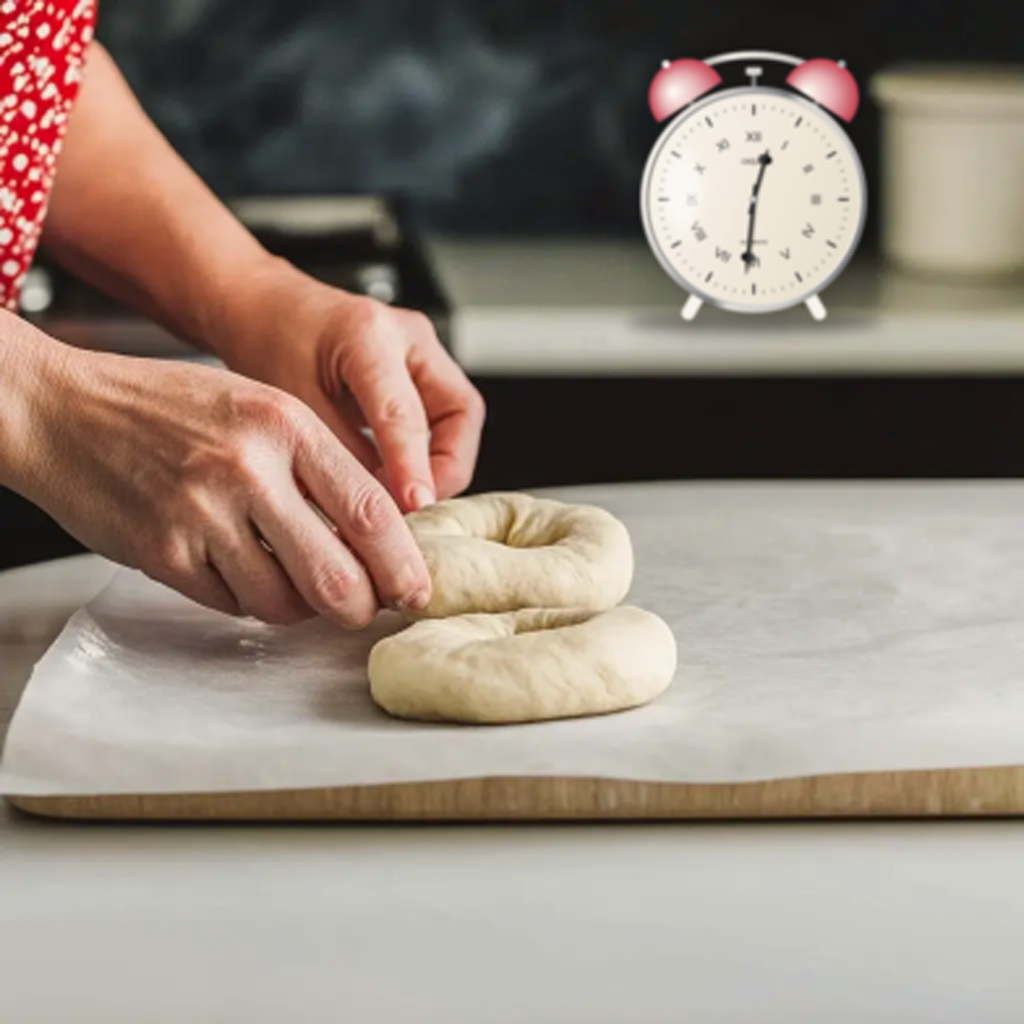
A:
**12:31**
